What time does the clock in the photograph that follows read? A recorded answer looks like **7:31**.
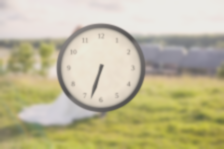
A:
**6:33**
